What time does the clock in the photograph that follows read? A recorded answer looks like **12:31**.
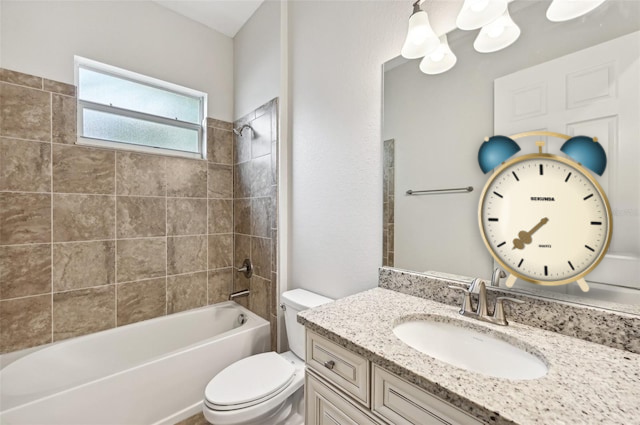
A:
**7:38**
